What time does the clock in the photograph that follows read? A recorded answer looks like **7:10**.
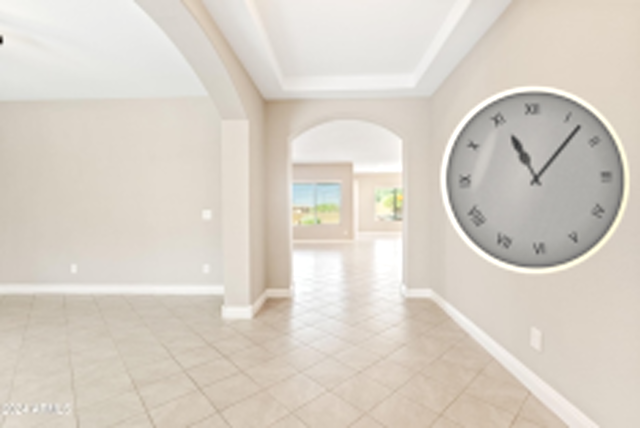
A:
**11:07**
